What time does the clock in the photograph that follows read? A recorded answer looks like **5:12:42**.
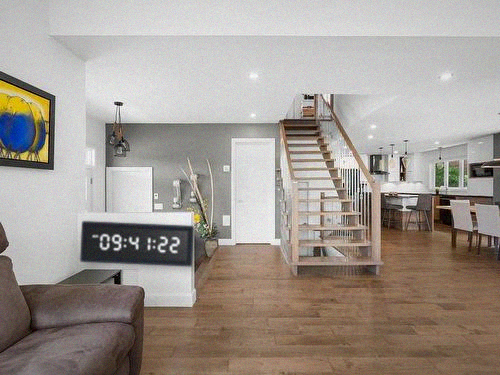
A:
**9:41:22**
